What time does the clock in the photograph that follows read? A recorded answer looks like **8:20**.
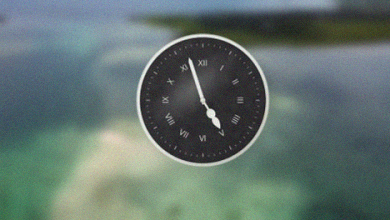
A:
**4:57**
